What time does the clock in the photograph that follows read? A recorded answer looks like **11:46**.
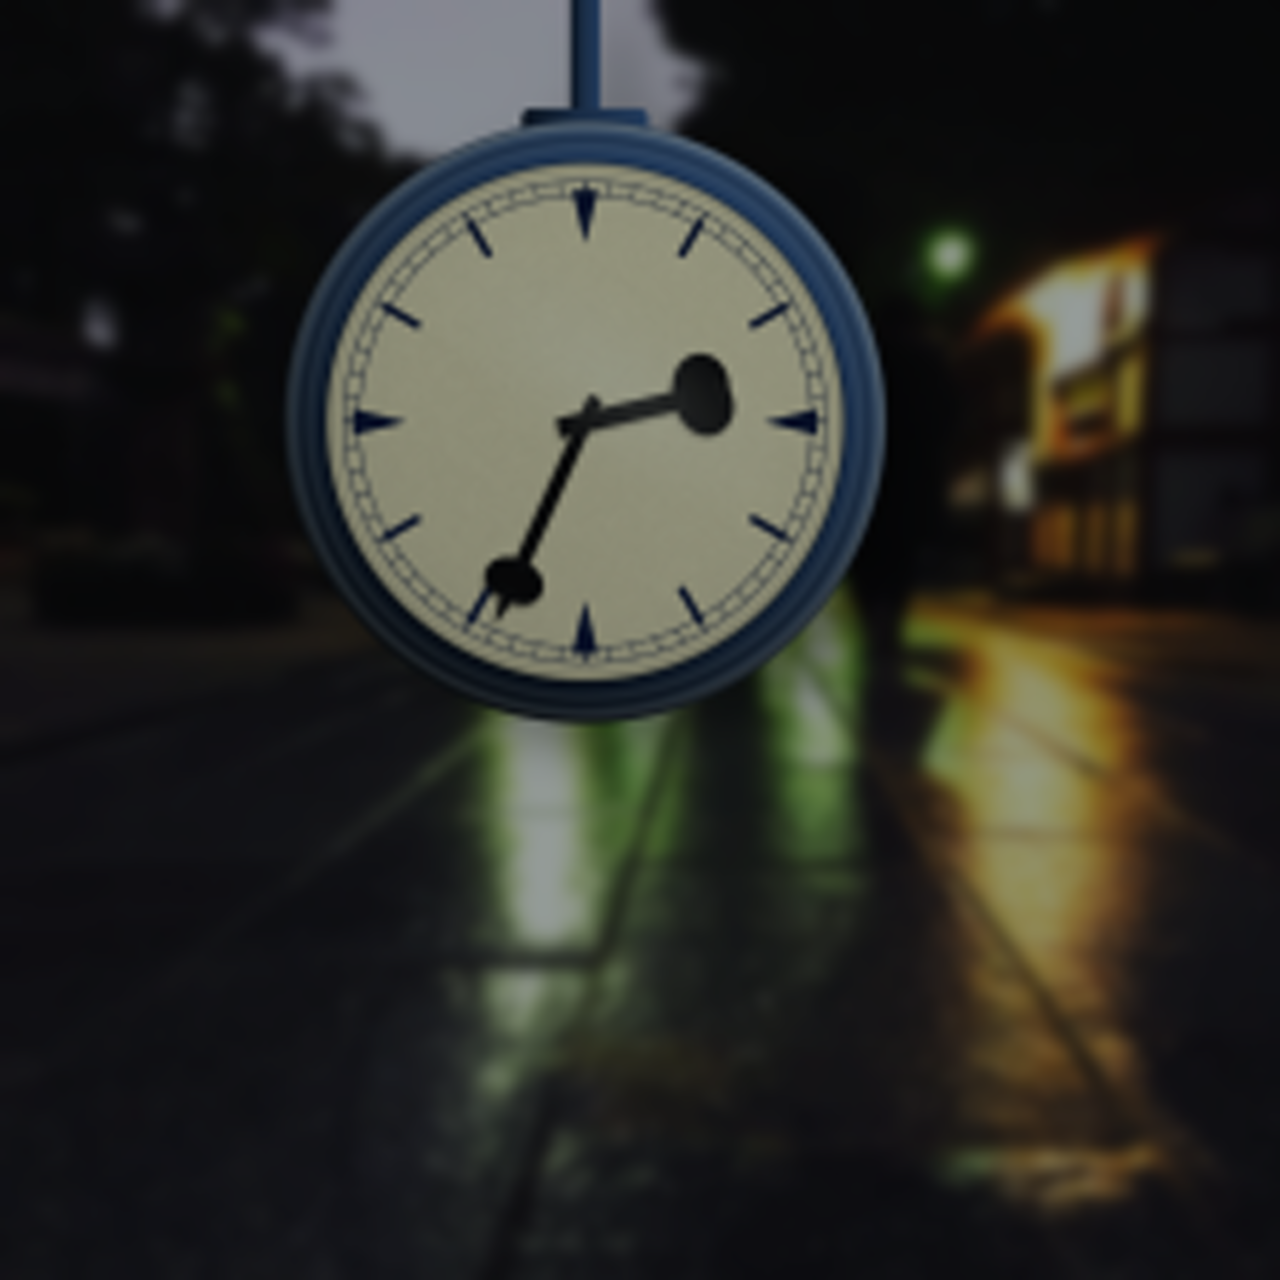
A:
**2:34**
